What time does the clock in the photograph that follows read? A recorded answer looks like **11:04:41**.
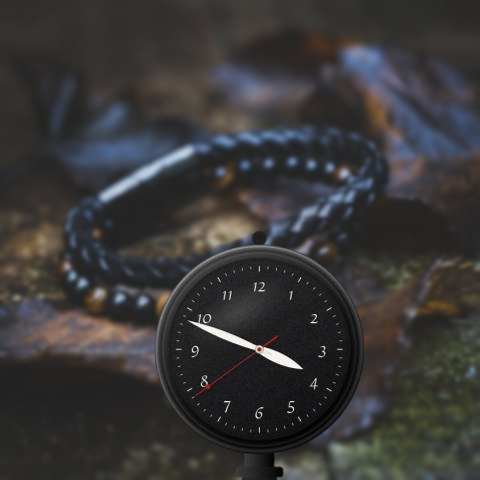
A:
**3:48:39**
